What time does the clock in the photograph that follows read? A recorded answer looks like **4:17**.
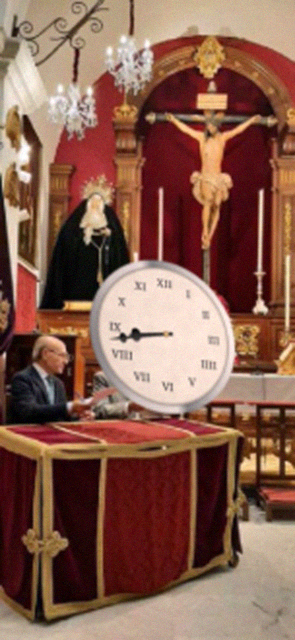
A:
**8:43**
